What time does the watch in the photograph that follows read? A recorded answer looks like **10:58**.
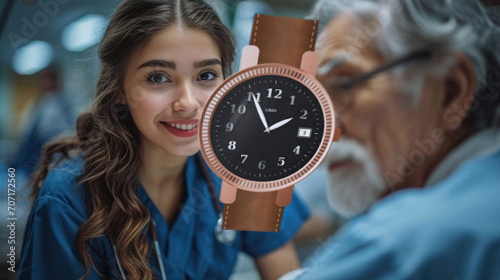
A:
**1:55**
